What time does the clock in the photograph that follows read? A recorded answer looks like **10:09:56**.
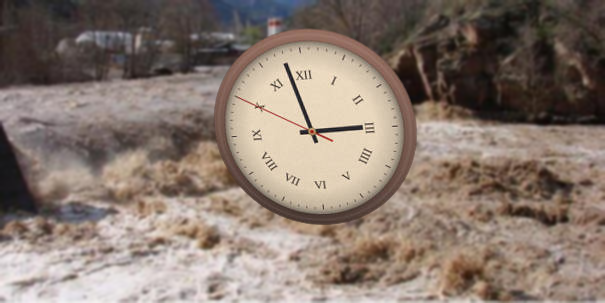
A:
**2:57:50**
